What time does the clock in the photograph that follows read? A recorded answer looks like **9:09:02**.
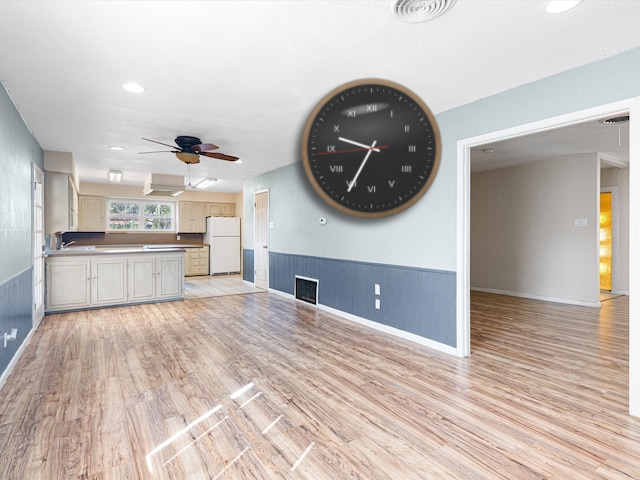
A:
**9:34:44**
